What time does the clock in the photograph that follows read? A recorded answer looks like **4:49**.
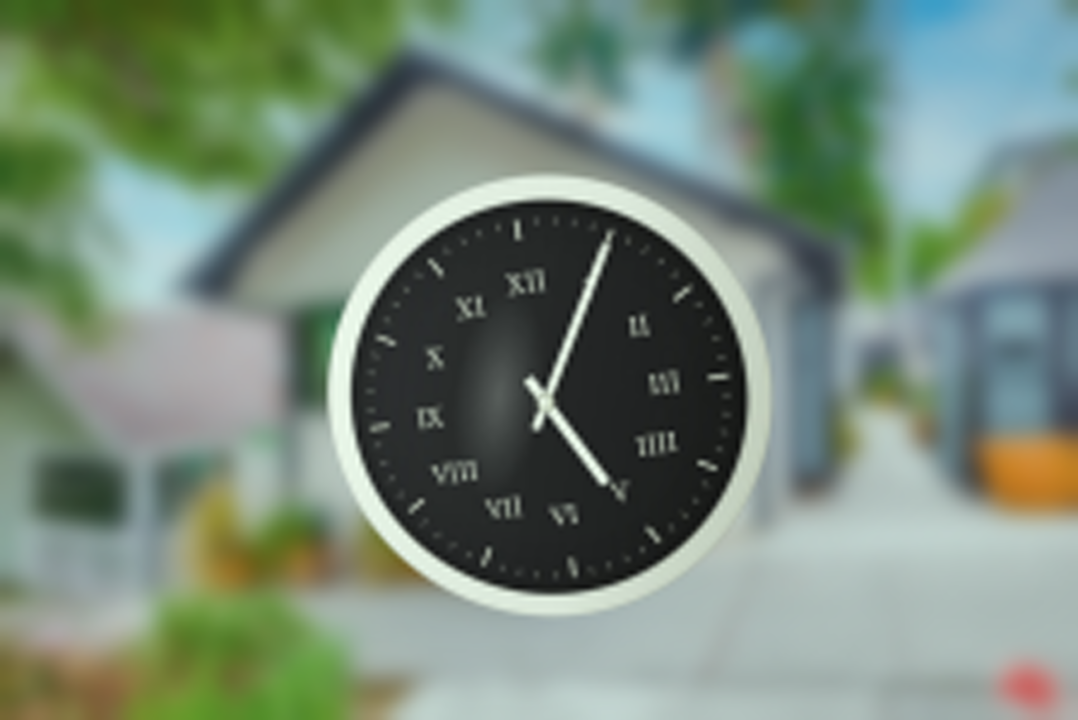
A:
**5:05**
